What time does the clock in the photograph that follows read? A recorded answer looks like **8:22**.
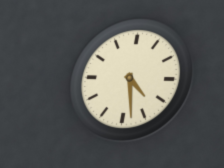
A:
**4:28**
